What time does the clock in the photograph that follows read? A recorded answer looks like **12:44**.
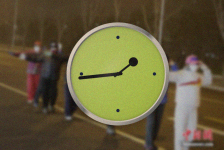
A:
**1:44**
